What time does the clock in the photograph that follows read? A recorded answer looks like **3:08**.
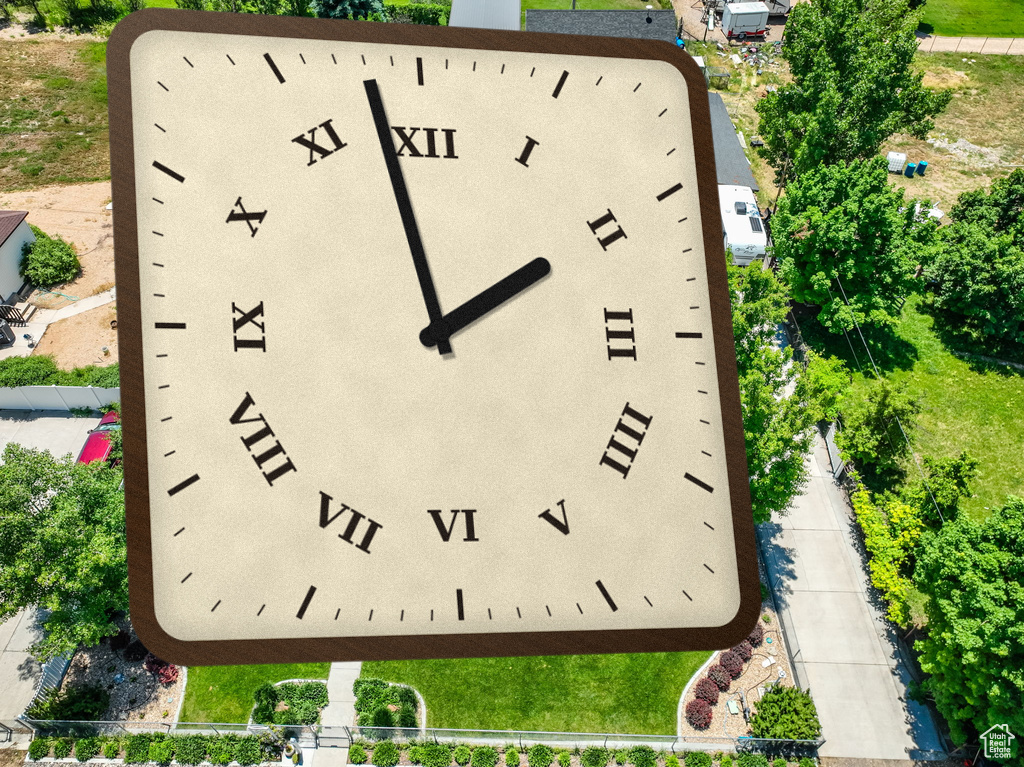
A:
**1:58**
